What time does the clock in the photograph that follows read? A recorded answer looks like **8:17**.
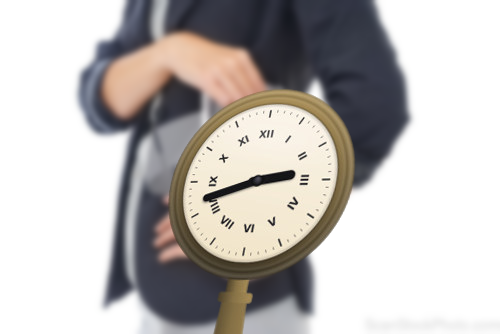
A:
**2:42**
